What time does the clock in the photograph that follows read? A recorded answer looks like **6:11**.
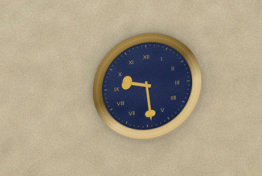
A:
**9:29**
